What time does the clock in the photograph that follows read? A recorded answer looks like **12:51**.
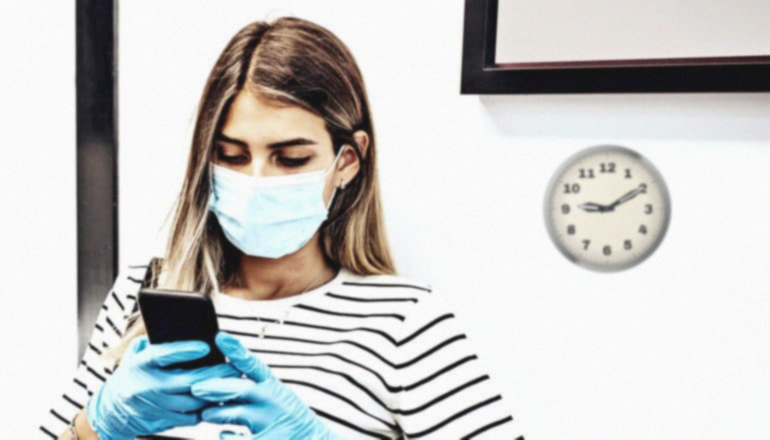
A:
**9:10**
